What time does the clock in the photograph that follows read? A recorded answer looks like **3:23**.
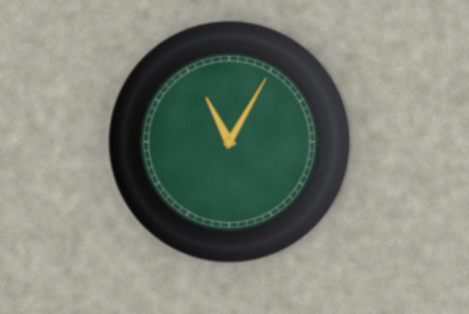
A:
**11:05**
